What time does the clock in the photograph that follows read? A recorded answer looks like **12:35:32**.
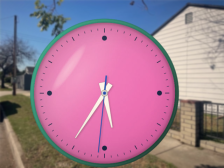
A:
**5:35:31**
